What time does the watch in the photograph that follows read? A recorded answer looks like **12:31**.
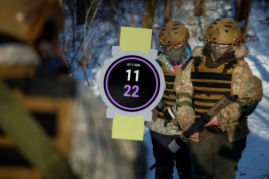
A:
**11:22**
